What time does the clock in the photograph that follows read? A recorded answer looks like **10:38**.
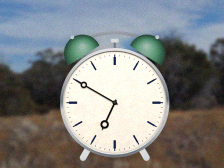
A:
**6:50**
